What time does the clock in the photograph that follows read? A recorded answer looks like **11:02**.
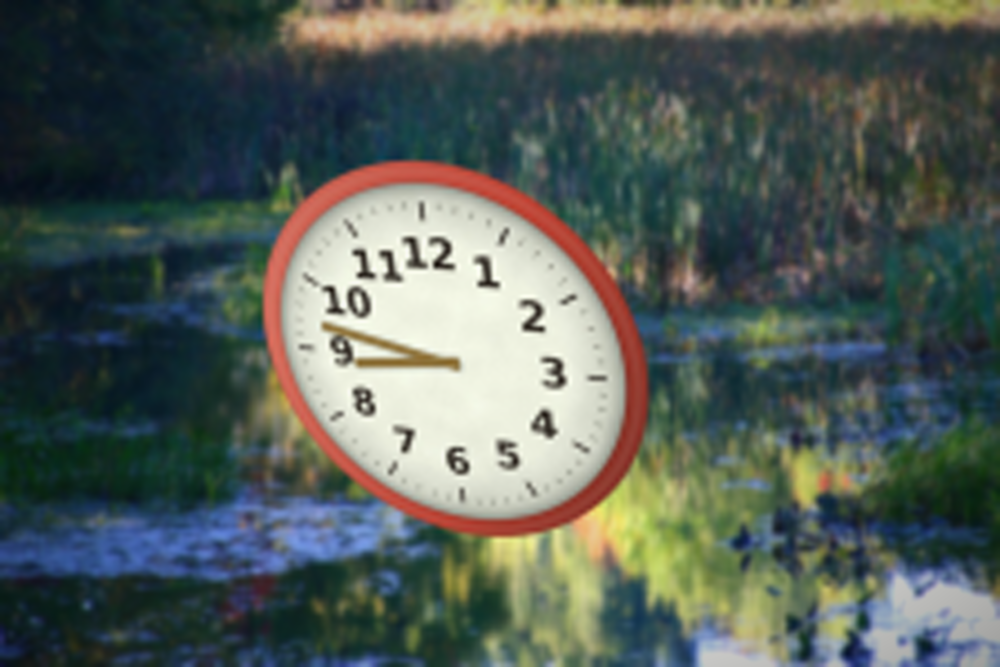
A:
**8:47**
